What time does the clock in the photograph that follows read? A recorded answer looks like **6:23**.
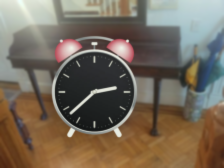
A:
**2:38**
